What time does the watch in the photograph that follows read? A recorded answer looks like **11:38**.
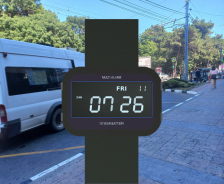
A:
**7:26**
